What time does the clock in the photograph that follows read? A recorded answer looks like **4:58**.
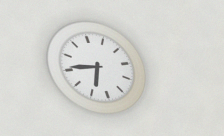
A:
**6:46**
